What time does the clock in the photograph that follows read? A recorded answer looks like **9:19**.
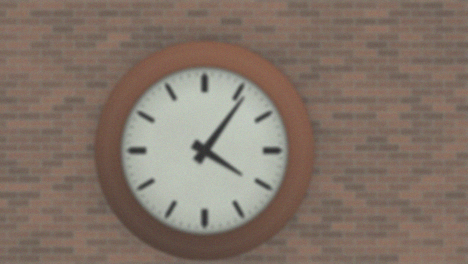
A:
**4:06**
